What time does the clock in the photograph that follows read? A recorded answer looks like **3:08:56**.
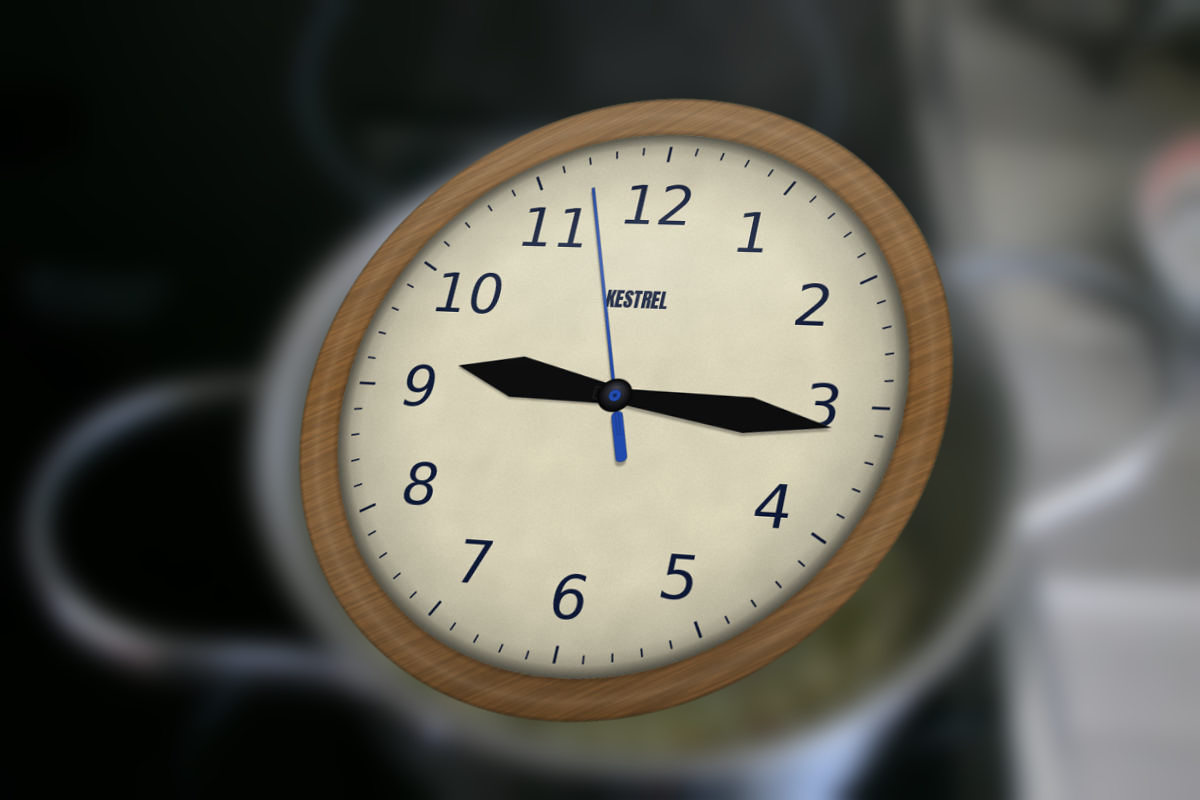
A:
**9:15:57**
